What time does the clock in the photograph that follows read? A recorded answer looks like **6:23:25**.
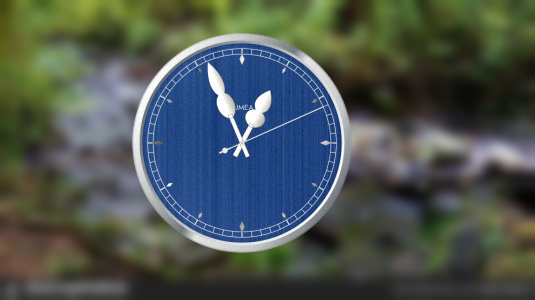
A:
**12:56:11**
